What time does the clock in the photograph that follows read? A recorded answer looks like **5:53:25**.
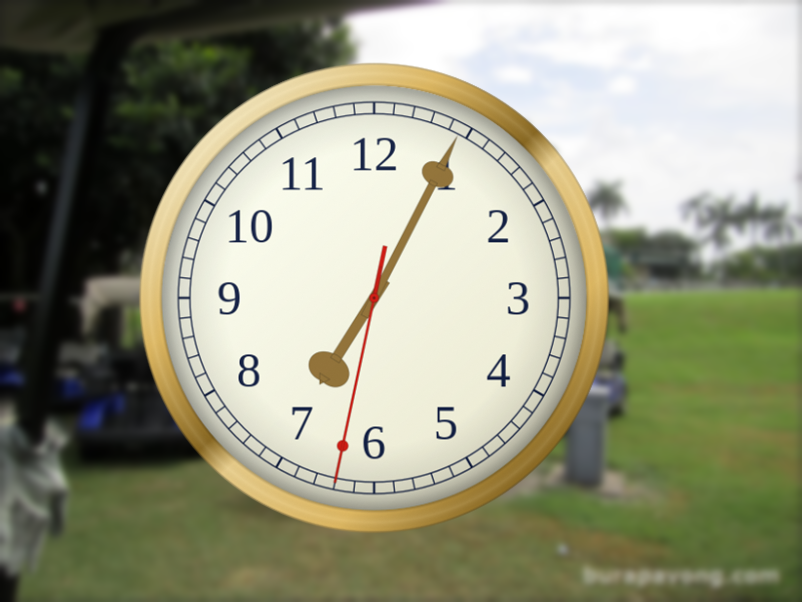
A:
**7:04:32**
